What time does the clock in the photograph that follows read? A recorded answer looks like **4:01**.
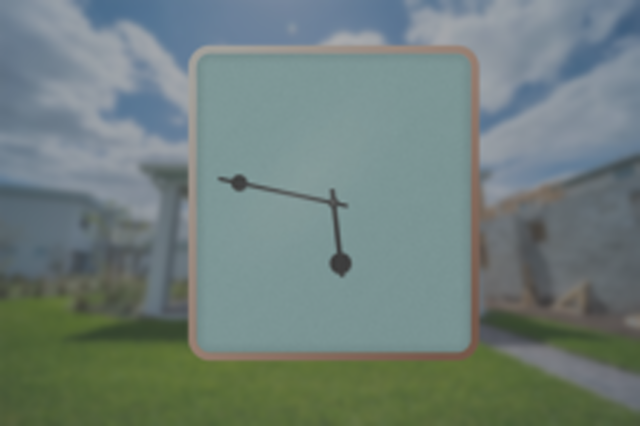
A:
**5:47**
